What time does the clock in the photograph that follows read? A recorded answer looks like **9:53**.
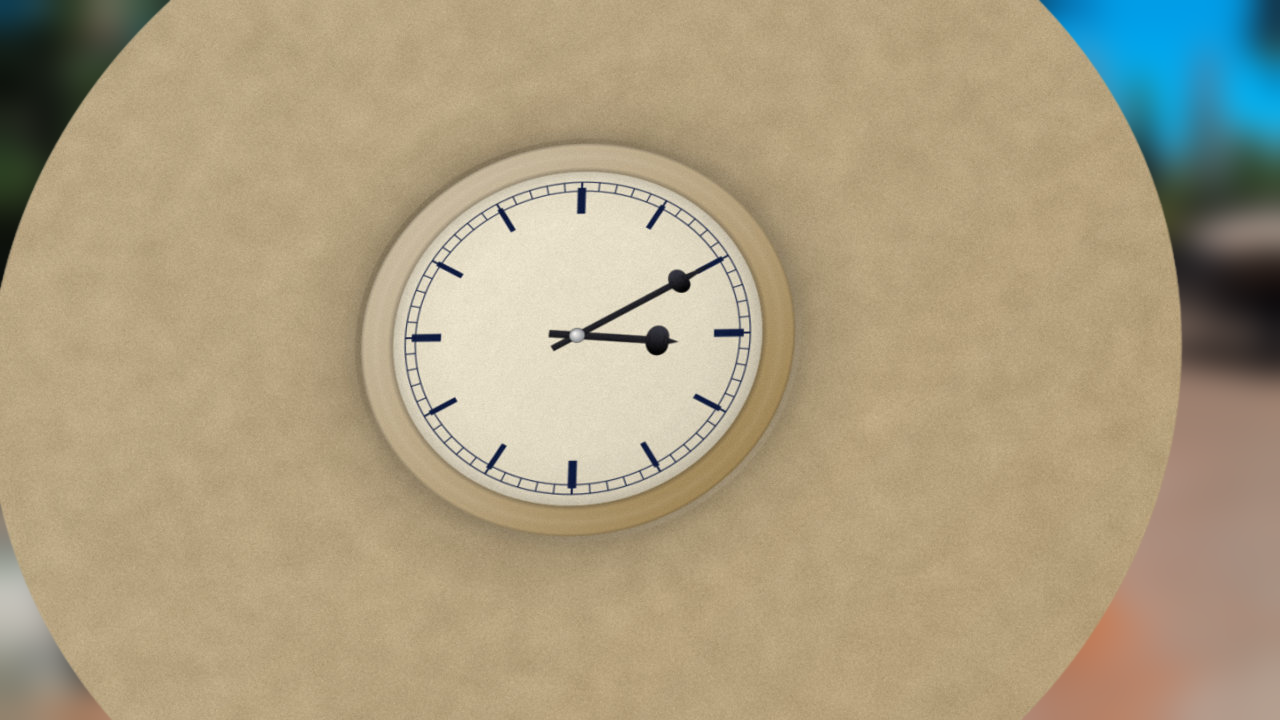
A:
**3:10**
